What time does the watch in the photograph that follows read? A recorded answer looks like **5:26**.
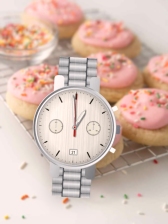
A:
**12:59**
